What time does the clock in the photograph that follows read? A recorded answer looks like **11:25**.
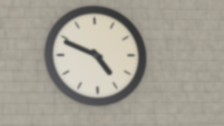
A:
**4:49**
